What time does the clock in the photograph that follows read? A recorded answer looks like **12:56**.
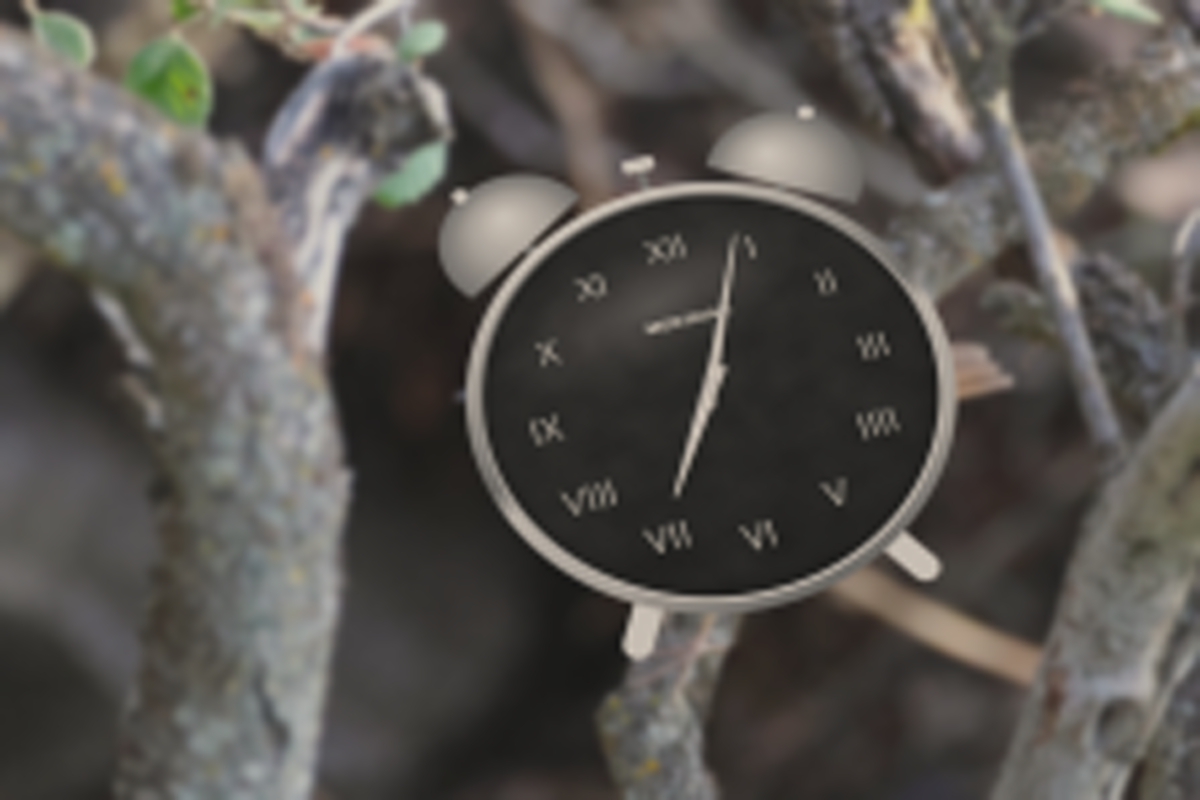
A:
**7:04**
